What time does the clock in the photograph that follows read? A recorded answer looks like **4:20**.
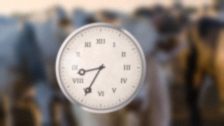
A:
**8:35**
